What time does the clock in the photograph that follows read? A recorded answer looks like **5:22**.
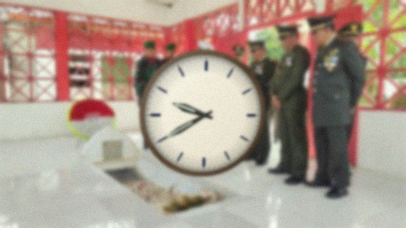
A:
**9:40**
